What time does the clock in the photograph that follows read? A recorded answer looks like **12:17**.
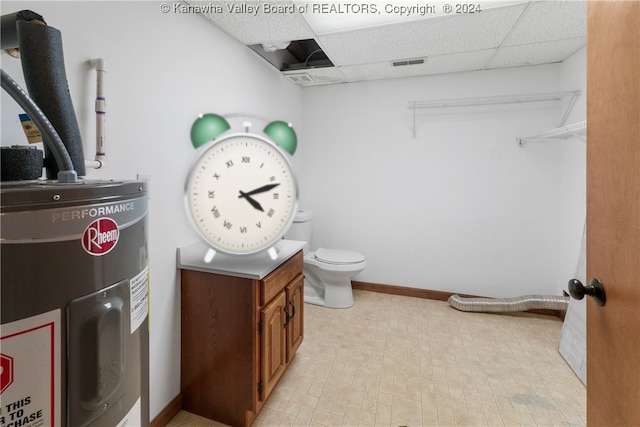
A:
**4:12**
